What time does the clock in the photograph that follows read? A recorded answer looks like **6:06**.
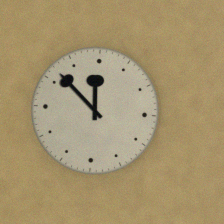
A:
**11:52**
